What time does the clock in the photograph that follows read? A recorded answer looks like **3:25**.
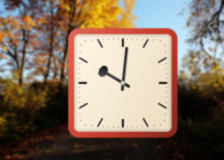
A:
**10:01**
